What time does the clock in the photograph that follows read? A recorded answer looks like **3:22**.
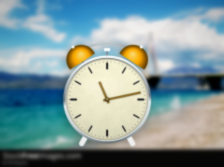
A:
**11:13**
